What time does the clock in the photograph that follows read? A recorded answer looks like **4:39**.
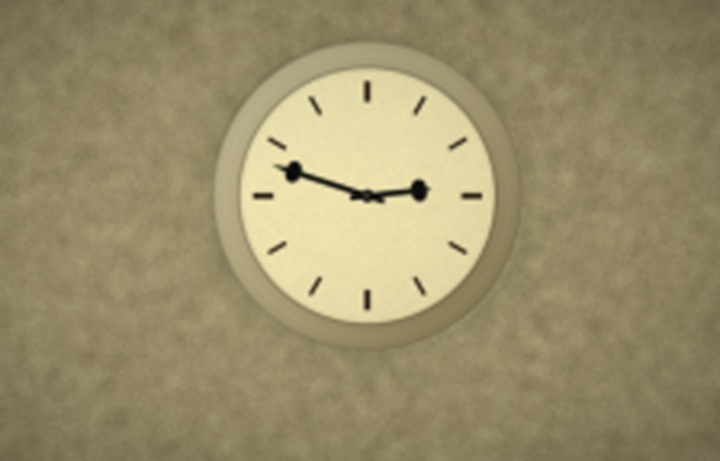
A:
**2:48**
